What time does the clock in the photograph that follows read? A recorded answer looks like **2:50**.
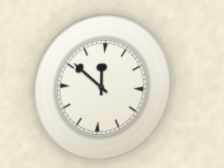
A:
**11:51**
